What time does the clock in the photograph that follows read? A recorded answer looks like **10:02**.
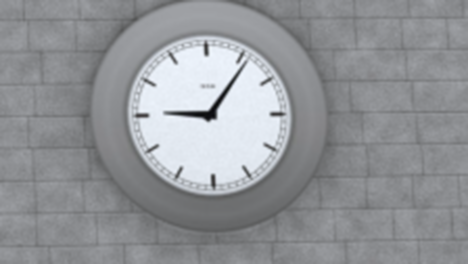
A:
**9:06**
